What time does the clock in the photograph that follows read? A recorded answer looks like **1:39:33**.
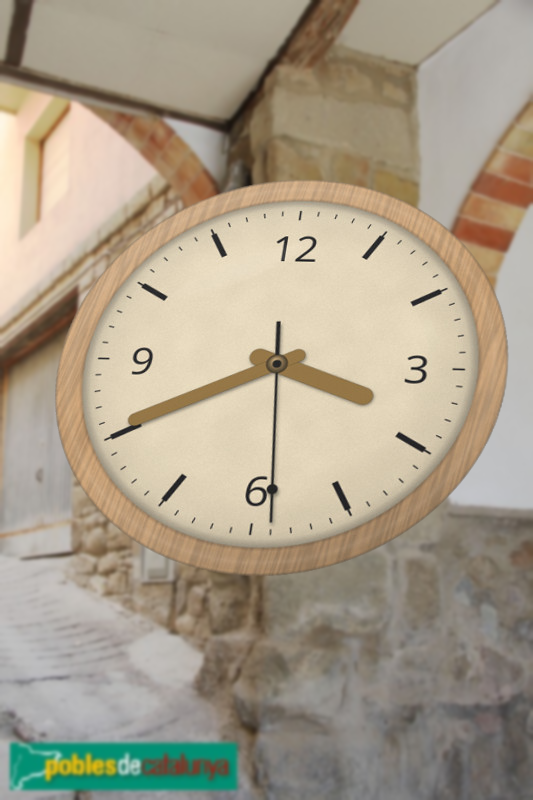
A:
**3:40:29**
